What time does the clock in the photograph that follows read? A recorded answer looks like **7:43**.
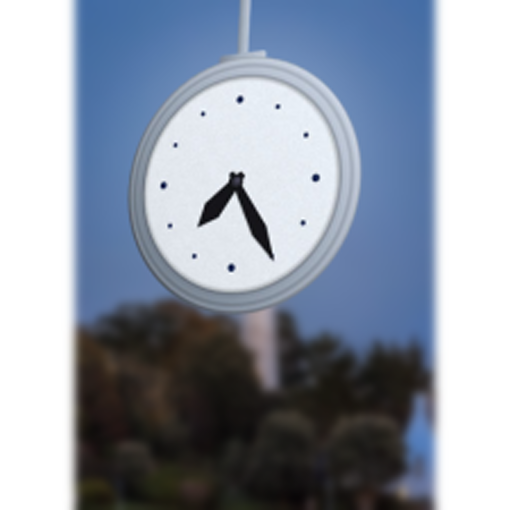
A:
**7:25**
